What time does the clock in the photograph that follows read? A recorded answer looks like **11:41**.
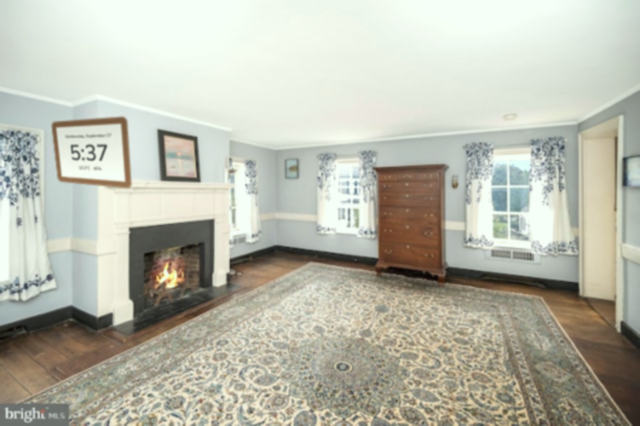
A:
**5:37**
